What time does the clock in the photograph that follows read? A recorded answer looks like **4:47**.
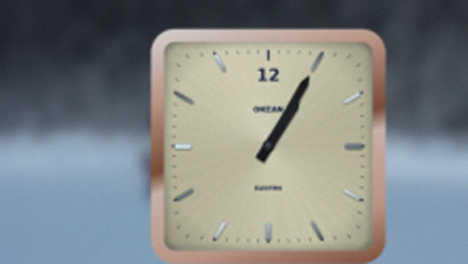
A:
**1:05**
